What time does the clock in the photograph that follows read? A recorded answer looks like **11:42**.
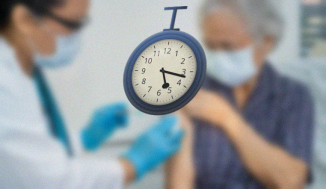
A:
**5:17**
